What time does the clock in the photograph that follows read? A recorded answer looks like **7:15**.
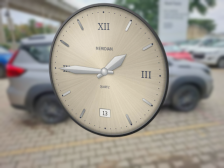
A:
**1:45**
